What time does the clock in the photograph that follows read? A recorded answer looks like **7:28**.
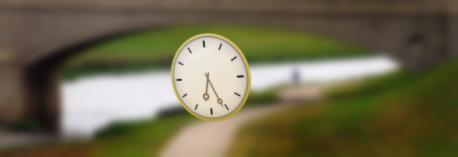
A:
**6:26**
